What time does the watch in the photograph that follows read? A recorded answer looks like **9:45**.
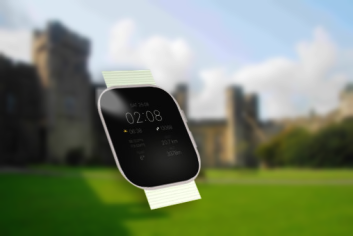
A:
**2:08**
